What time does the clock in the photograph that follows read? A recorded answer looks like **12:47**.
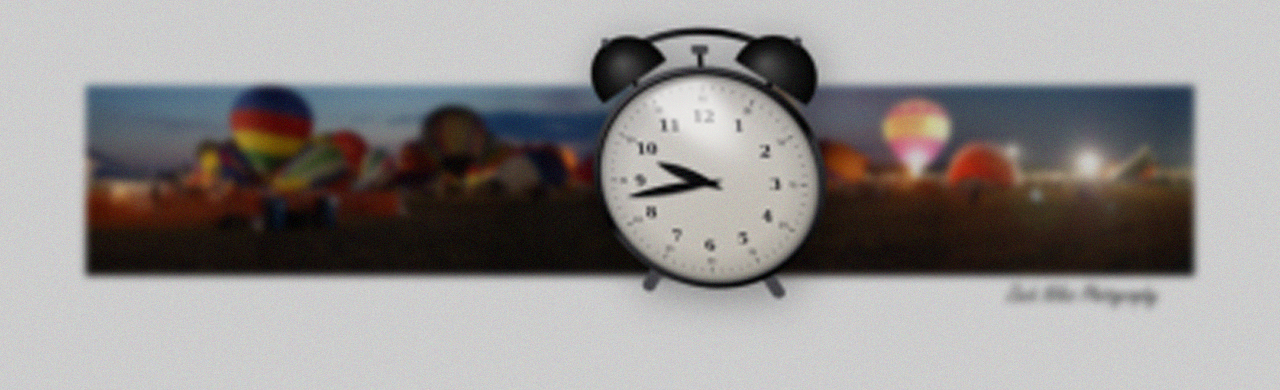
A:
**9:43**
